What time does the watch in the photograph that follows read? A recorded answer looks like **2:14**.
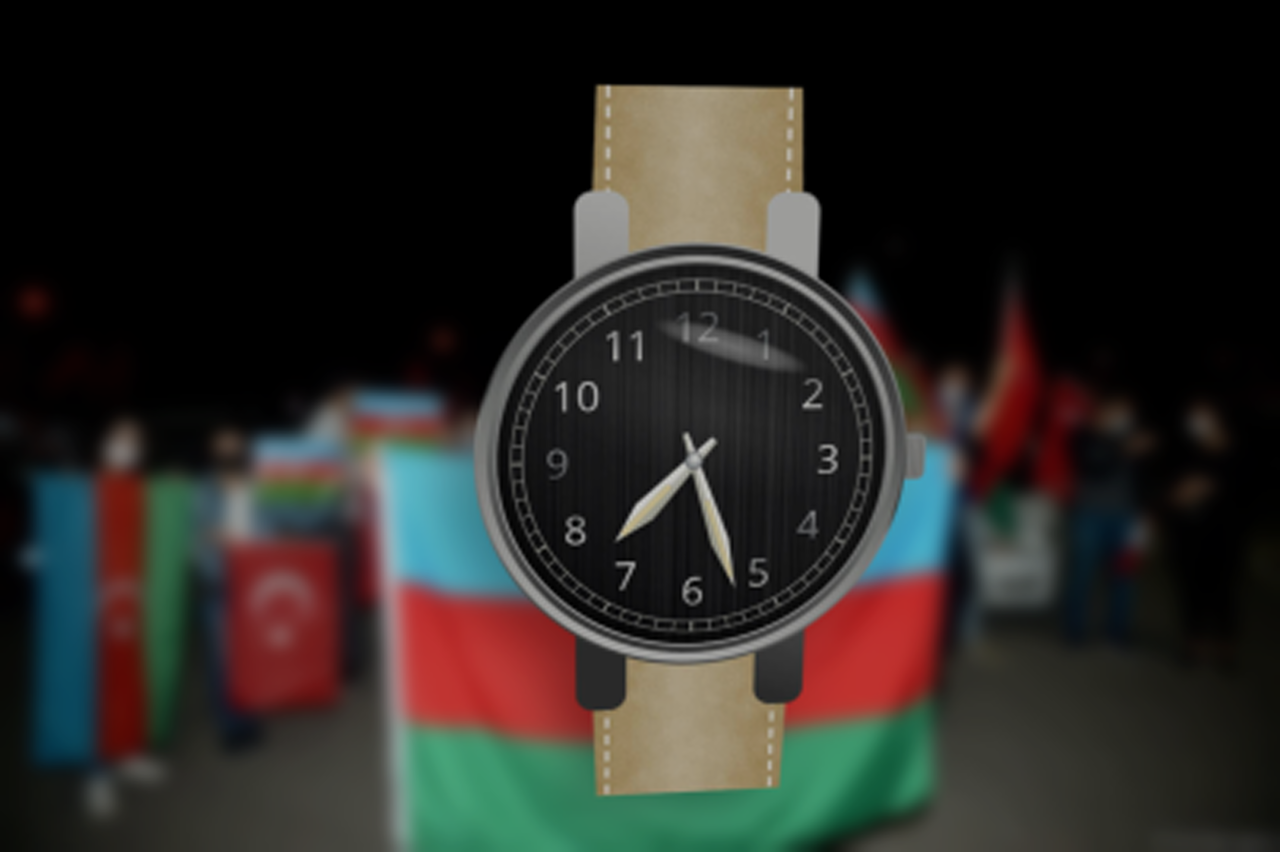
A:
**7:27**
